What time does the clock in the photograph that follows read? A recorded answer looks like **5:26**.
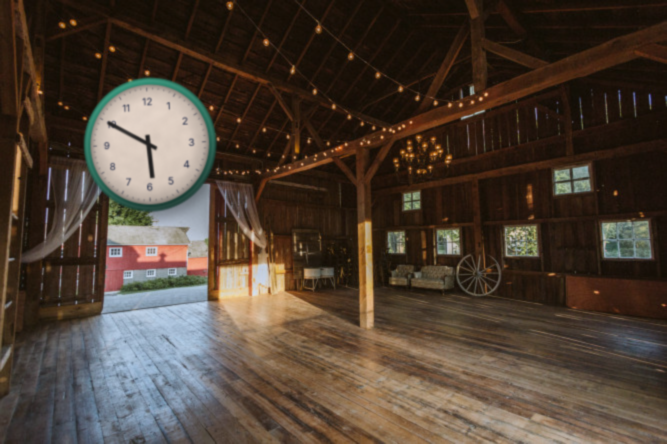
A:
**5:50**
